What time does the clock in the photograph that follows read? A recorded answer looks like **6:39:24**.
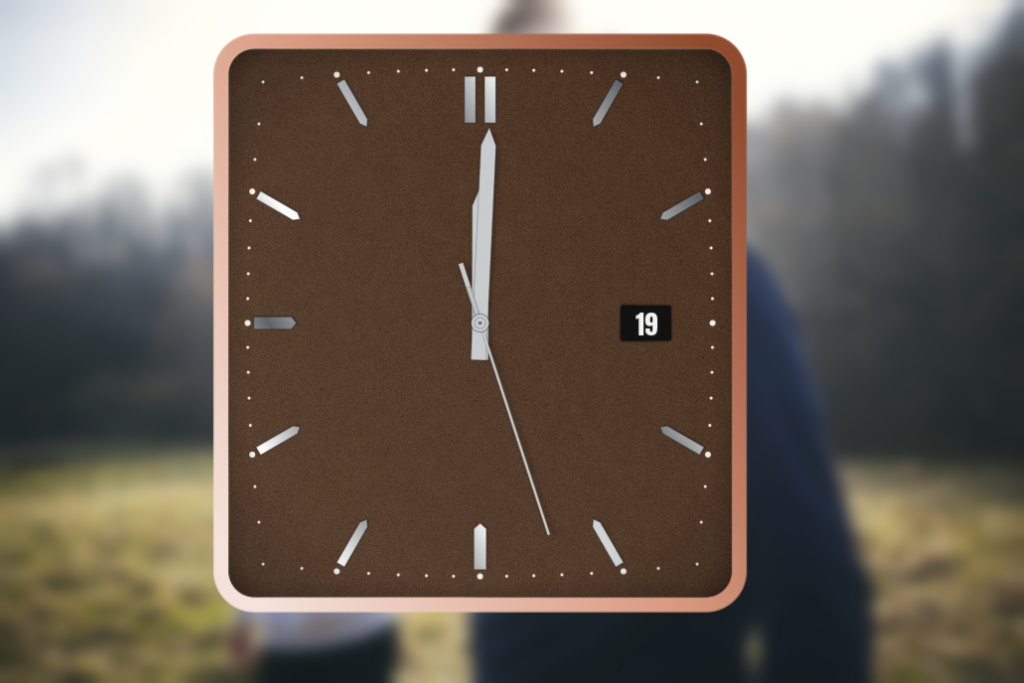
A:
**12:00:27**
